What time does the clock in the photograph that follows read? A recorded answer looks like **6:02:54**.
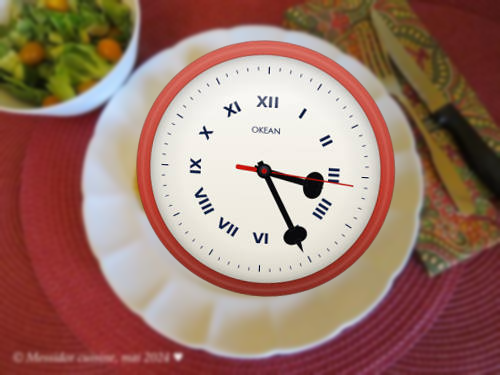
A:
**3:25:16**
